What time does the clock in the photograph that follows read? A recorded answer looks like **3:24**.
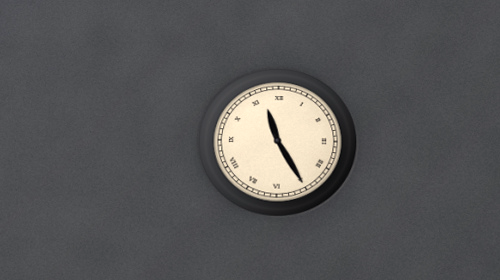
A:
**11:25**
